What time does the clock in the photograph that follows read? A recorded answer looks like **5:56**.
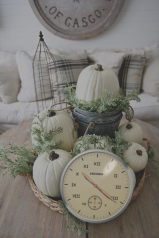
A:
**10:21**
